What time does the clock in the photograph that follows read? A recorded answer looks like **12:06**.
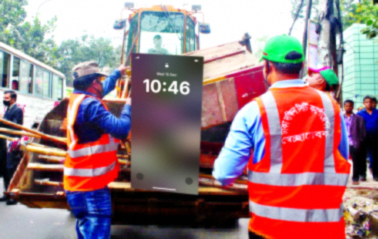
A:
**10:46**
